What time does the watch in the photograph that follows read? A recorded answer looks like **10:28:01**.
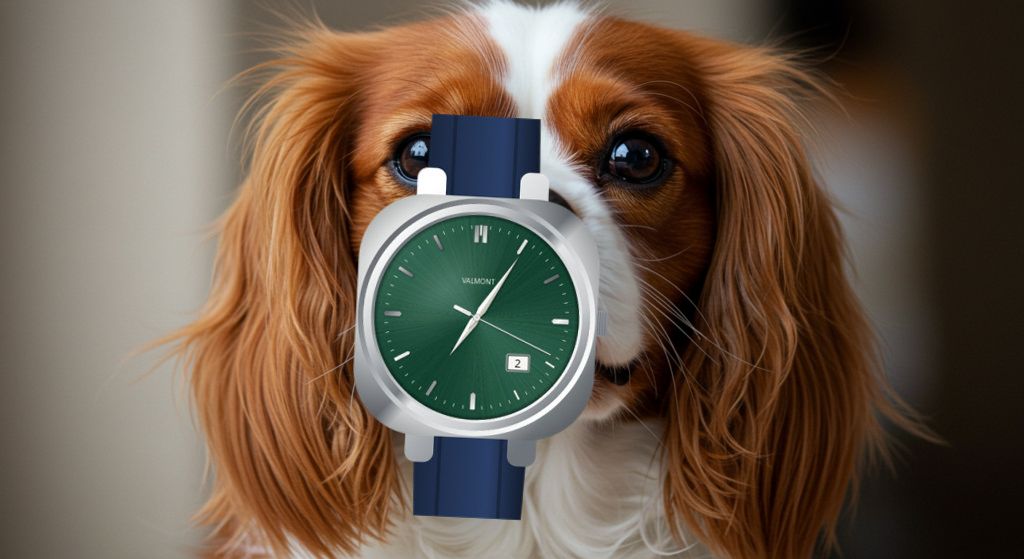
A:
**7:05:19**
